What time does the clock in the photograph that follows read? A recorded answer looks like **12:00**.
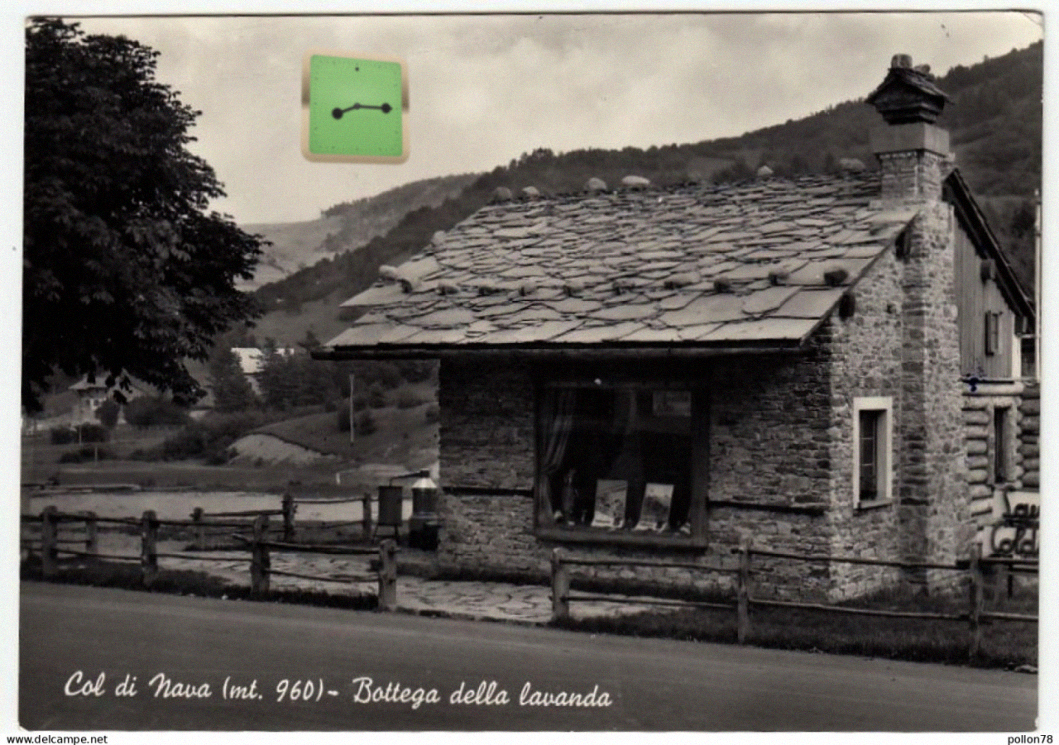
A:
**8:15**
